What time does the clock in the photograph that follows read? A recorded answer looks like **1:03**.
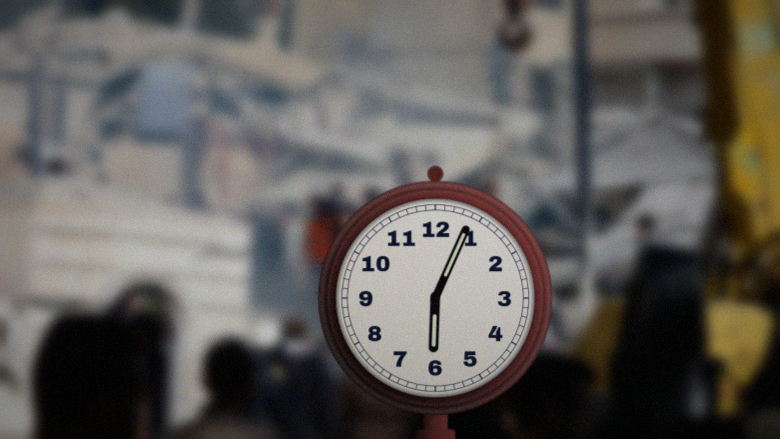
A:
**6:04**
